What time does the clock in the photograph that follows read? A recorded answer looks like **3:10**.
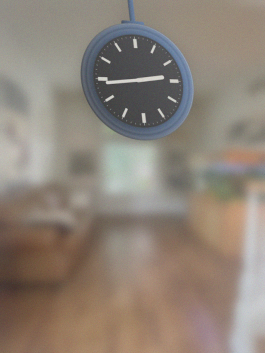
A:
**2:44**
